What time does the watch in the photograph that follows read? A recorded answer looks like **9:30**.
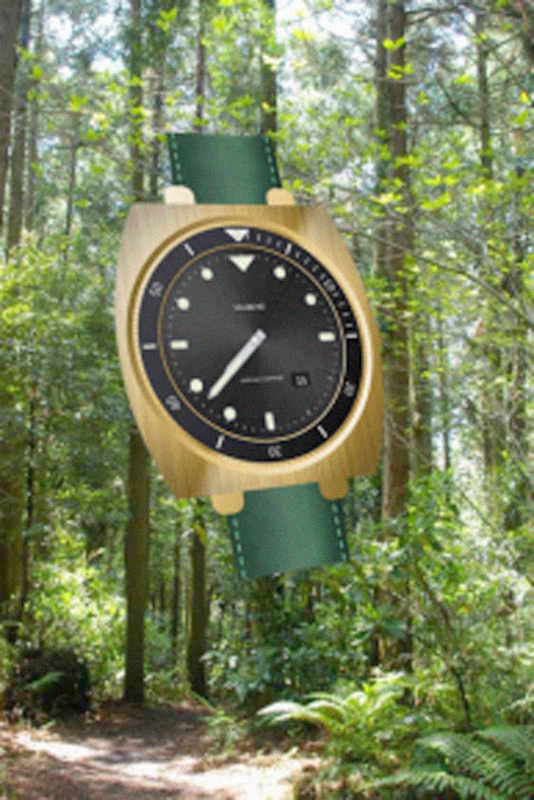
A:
**7:38**
